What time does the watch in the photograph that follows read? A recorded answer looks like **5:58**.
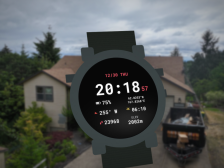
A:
**20:18**
